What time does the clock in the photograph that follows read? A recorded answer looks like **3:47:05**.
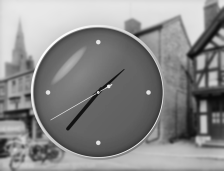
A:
**1:36:40**
